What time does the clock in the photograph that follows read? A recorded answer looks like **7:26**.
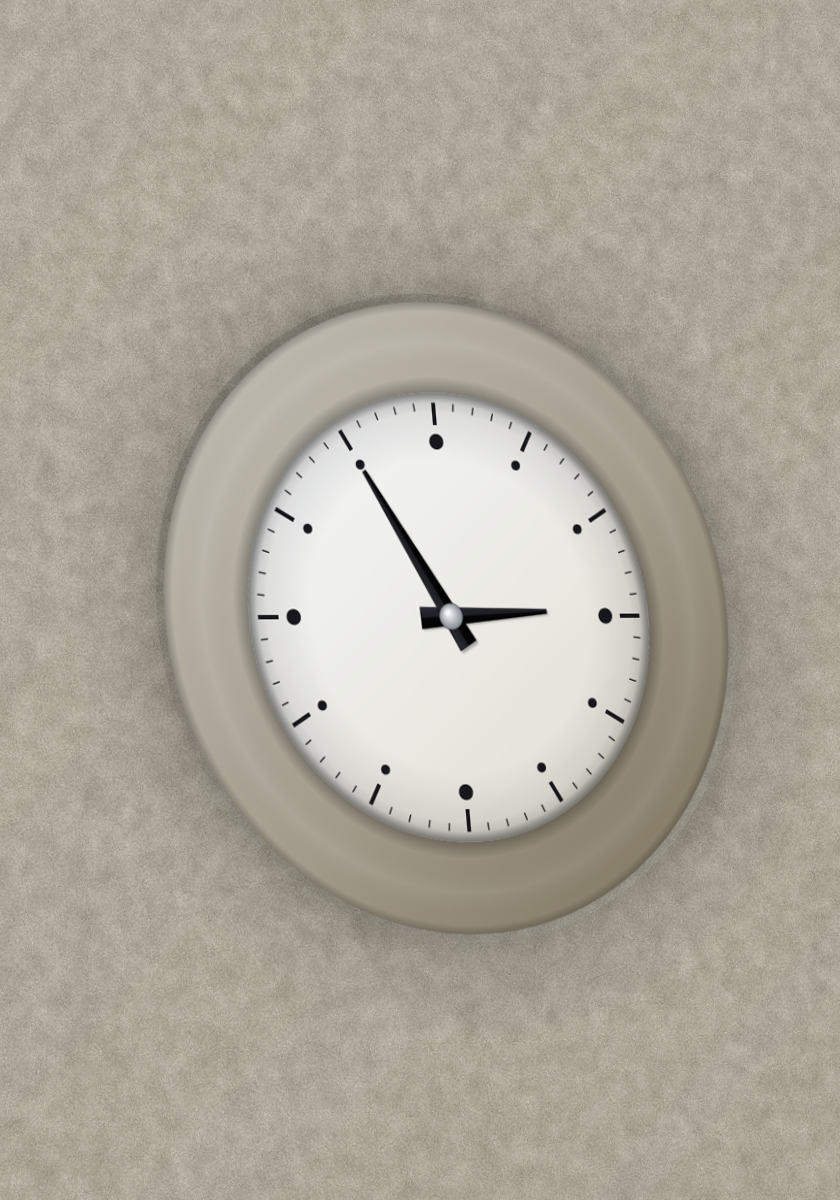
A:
**2:55**
